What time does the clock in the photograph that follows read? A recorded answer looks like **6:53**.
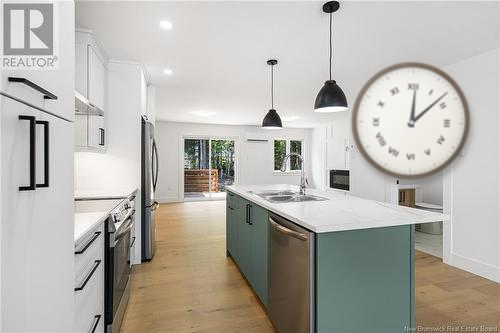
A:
**12:08**
